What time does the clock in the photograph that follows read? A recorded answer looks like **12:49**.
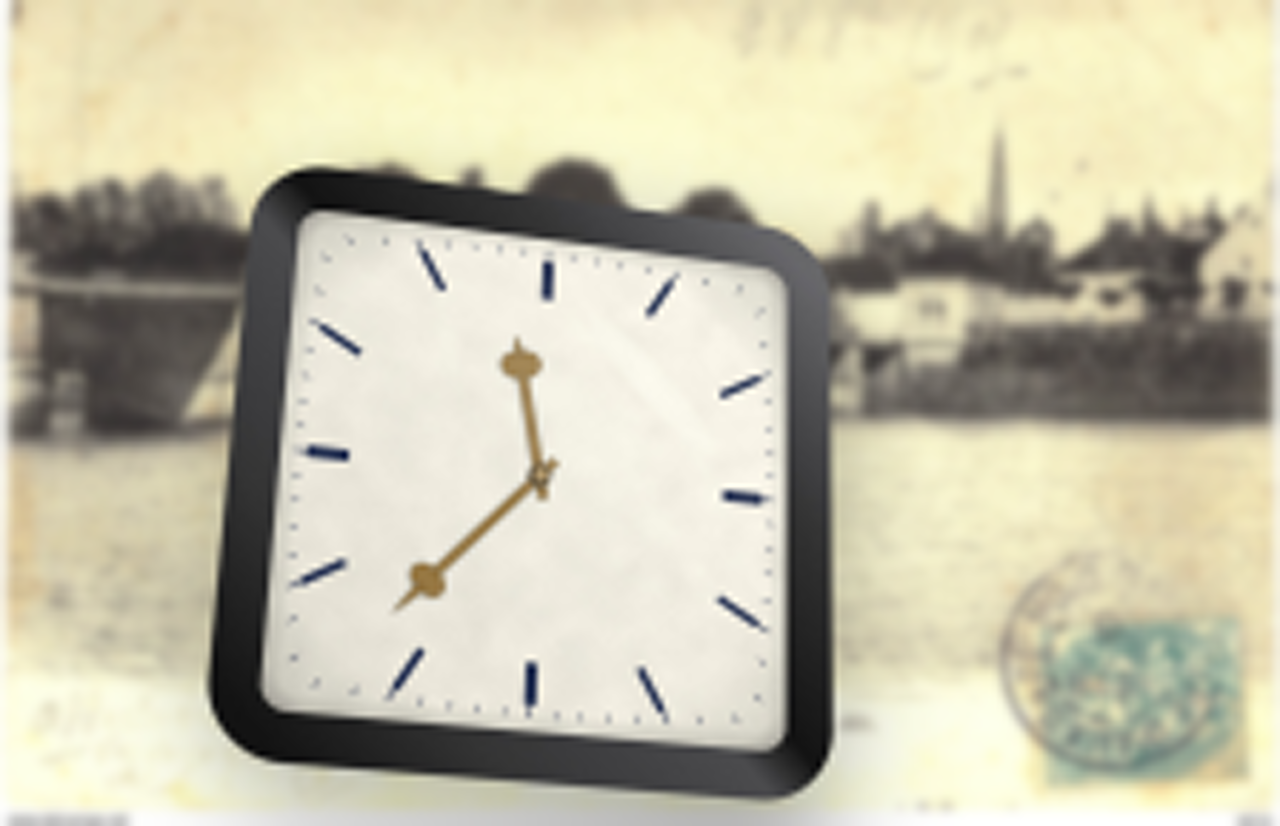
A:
**11:37**
